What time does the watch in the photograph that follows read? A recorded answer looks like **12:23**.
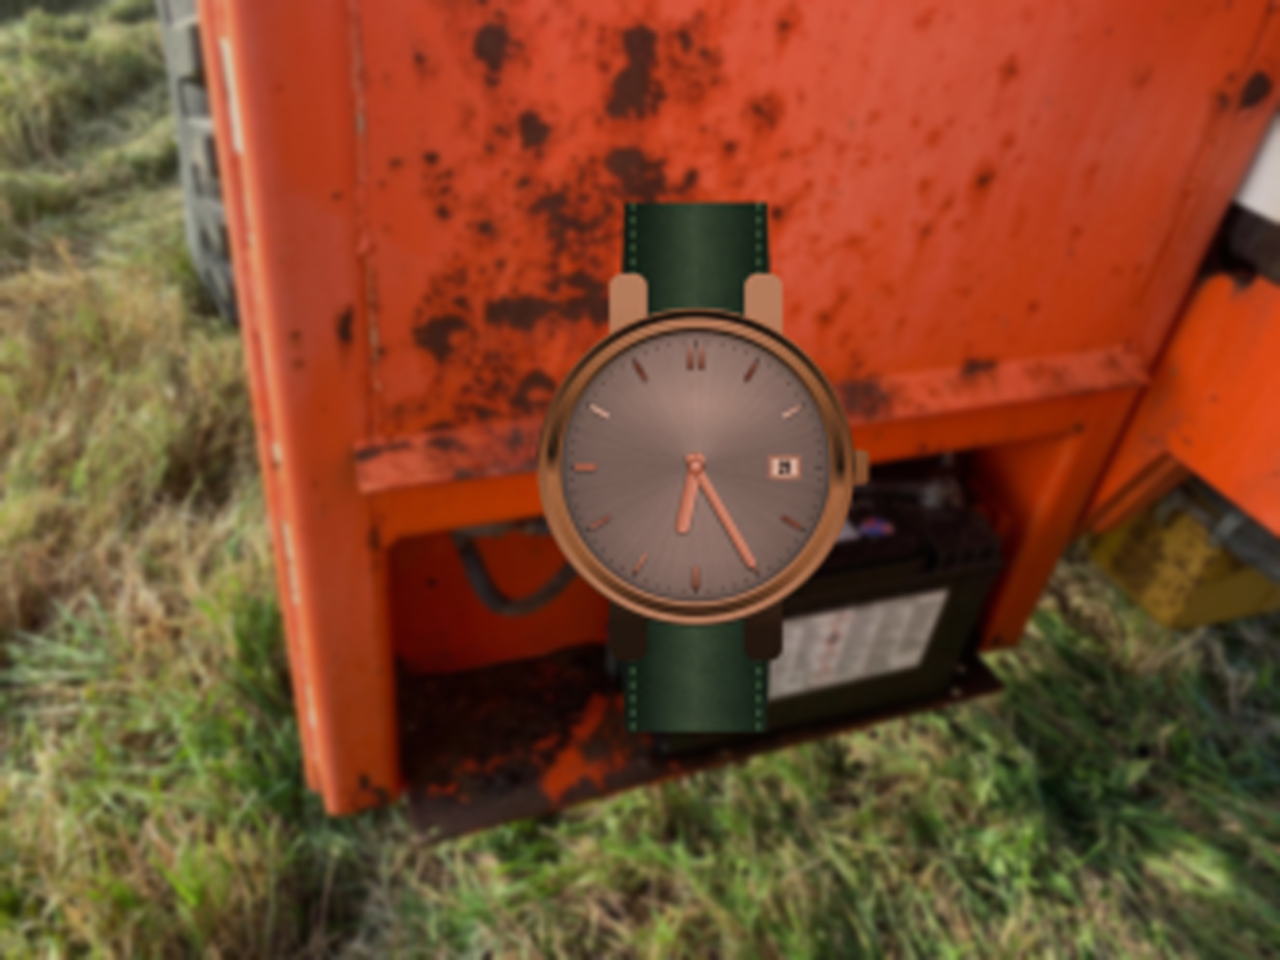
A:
**6:25**
